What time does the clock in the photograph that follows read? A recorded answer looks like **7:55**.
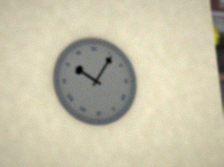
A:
**10:06**
